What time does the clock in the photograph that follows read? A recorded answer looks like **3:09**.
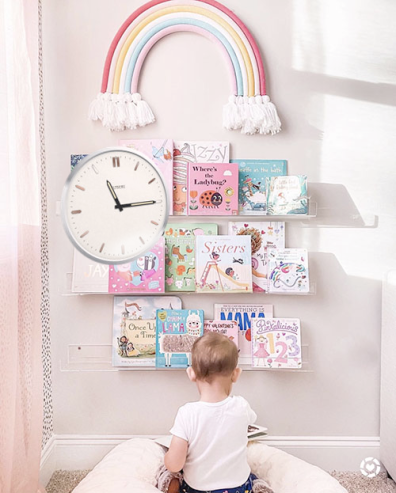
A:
**11:15**
